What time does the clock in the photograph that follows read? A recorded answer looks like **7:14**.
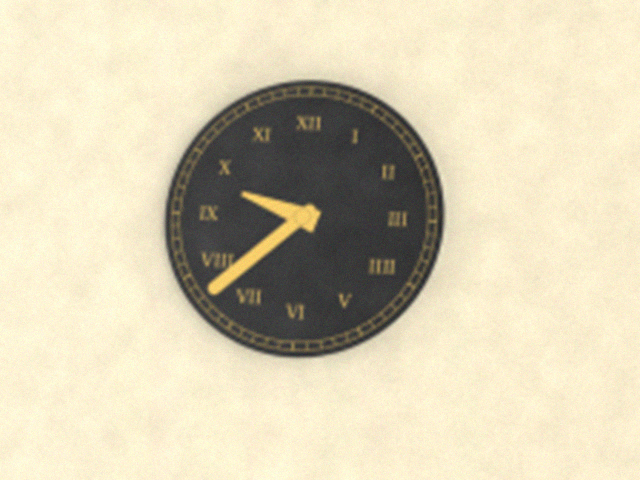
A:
**9:38**
